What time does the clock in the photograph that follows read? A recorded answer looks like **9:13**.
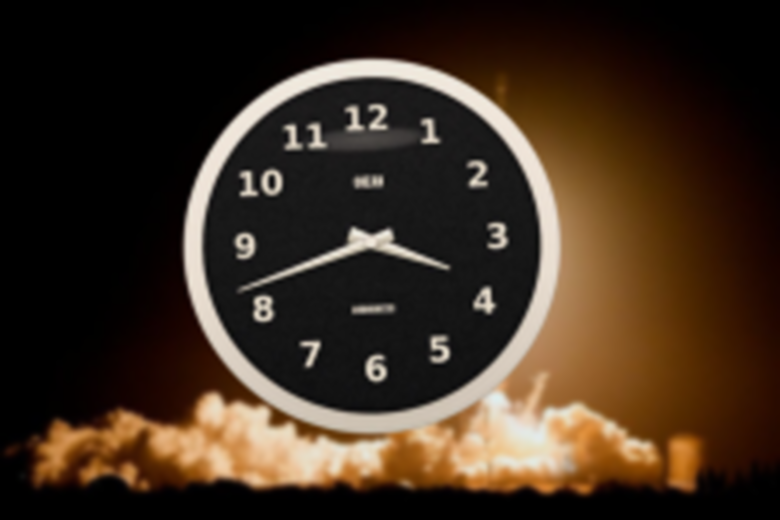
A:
**3:42**
